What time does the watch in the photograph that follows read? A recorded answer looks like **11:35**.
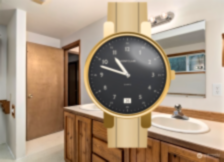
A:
**10:48**
